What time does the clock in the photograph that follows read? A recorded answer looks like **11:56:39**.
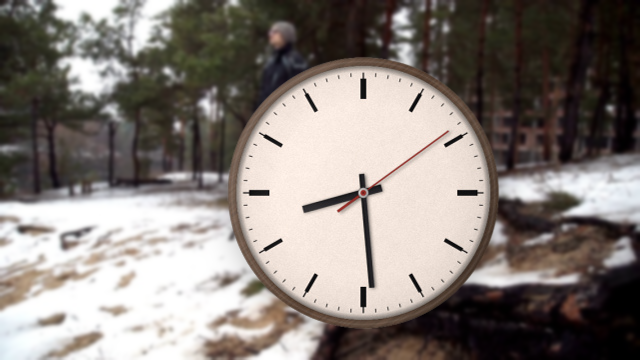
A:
**8:29:09**
